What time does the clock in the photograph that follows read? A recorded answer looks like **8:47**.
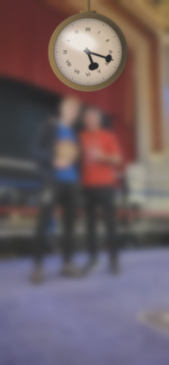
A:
**5:18**
